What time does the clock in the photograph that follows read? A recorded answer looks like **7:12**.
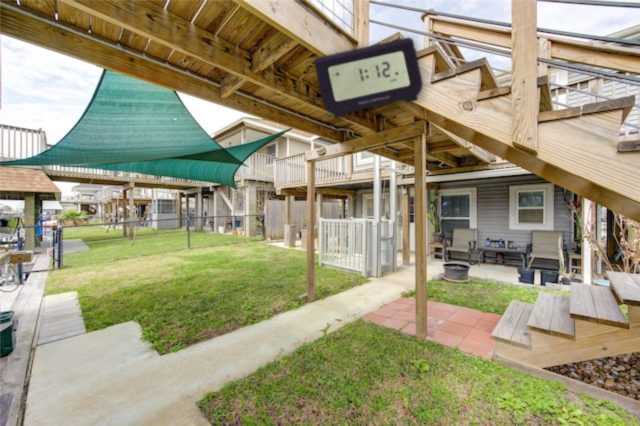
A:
**1:12**
